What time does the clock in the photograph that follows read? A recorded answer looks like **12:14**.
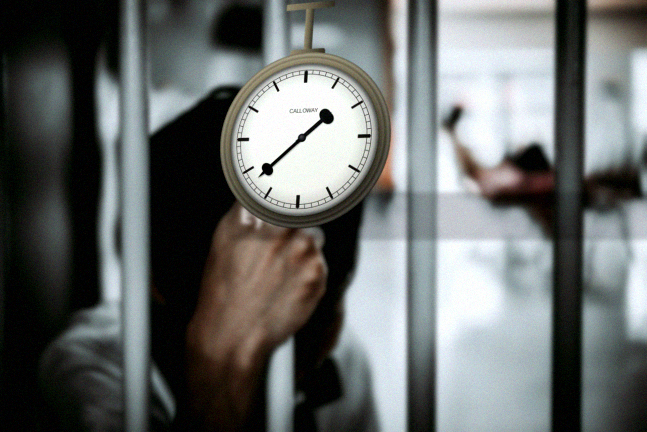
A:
**1:38**
